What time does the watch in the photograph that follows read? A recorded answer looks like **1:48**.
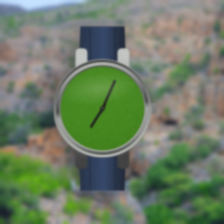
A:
**7:04**
